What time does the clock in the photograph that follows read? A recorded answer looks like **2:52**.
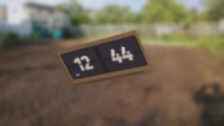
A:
**12:44**
